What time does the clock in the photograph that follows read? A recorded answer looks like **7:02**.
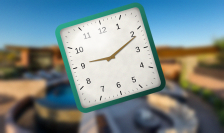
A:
**9:11**
